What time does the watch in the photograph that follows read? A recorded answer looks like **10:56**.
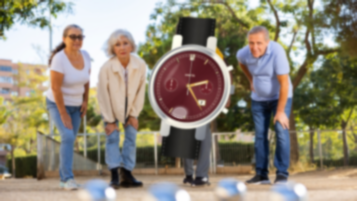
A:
**2:24**
